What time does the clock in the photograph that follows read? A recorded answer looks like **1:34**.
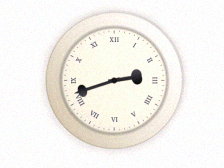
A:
**2:42**
